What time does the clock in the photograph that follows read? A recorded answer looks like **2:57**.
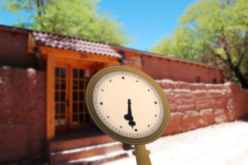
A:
**6:31**
